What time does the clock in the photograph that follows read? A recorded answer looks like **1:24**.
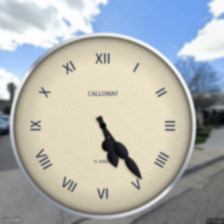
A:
**5:24**
